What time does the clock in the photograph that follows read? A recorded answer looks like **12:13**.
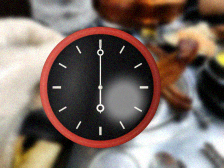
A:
**6:00**
